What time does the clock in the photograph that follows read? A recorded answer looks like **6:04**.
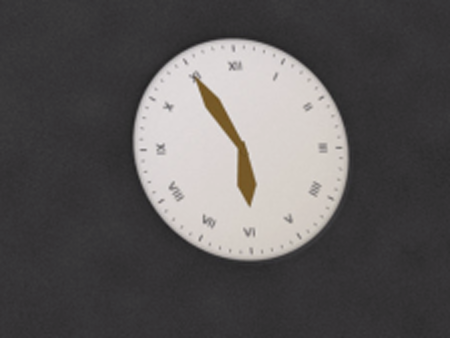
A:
**5:55**
